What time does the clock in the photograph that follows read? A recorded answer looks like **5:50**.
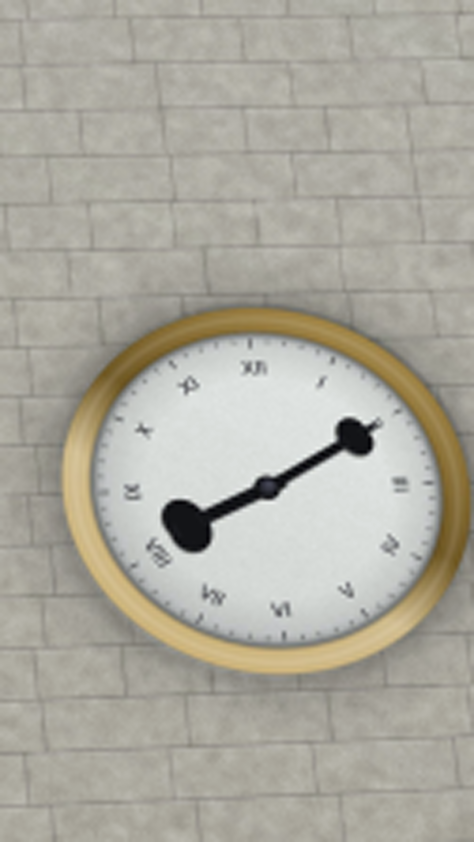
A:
**8:10**
